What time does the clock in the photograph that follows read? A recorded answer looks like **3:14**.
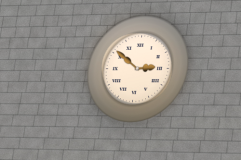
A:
**2:51**
